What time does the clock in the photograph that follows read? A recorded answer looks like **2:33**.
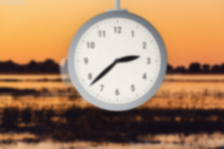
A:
**2:38**
